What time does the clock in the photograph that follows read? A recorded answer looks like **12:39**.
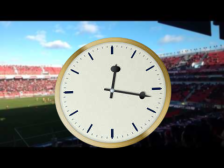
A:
**12:17**
